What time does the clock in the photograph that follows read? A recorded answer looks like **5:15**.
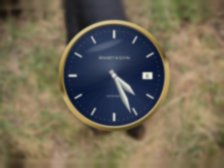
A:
**4:26**
